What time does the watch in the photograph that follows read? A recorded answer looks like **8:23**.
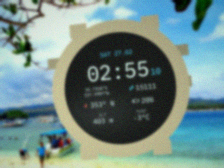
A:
**2:55**
